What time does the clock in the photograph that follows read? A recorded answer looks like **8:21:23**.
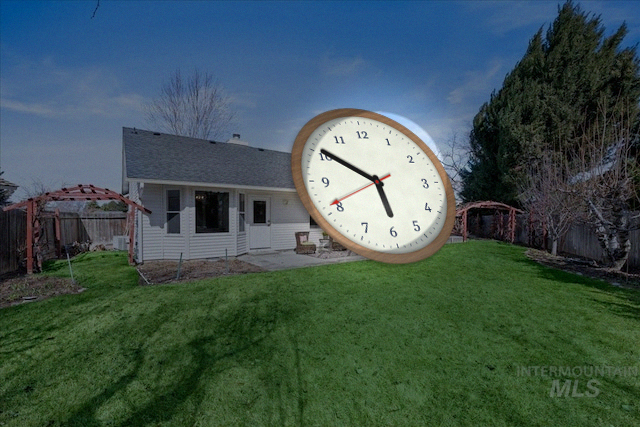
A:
**5:50:41**
